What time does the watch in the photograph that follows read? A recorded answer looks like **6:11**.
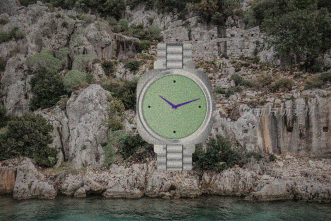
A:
**10:12**
